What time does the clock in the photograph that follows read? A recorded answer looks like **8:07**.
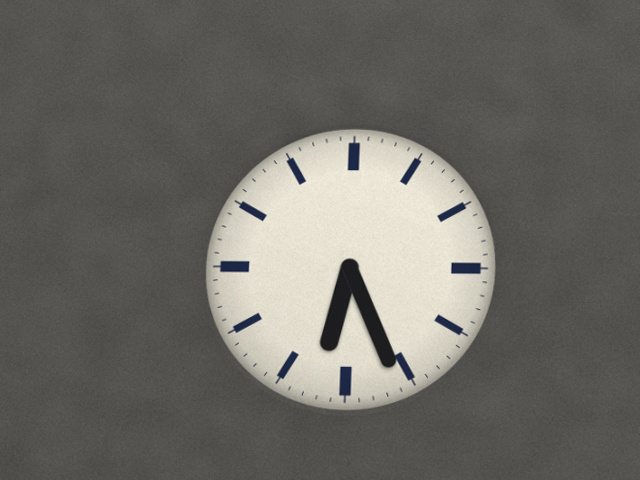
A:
**6:26**
